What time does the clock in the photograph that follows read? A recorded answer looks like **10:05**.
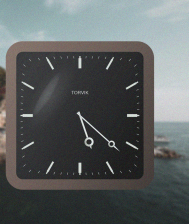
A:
**5:22**
